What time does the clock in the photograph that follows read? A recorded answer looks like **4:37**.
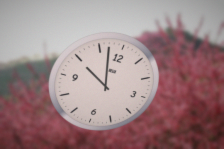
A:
**9:57**
